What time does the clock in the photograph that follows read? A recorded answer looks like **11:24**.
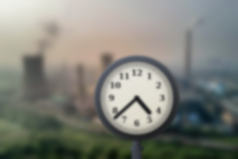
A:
**4:38**
